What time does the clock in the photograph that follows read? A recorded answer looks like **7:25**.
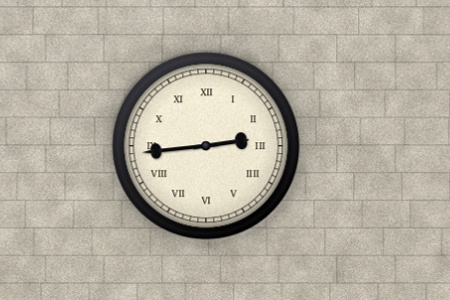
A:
**2:44**
